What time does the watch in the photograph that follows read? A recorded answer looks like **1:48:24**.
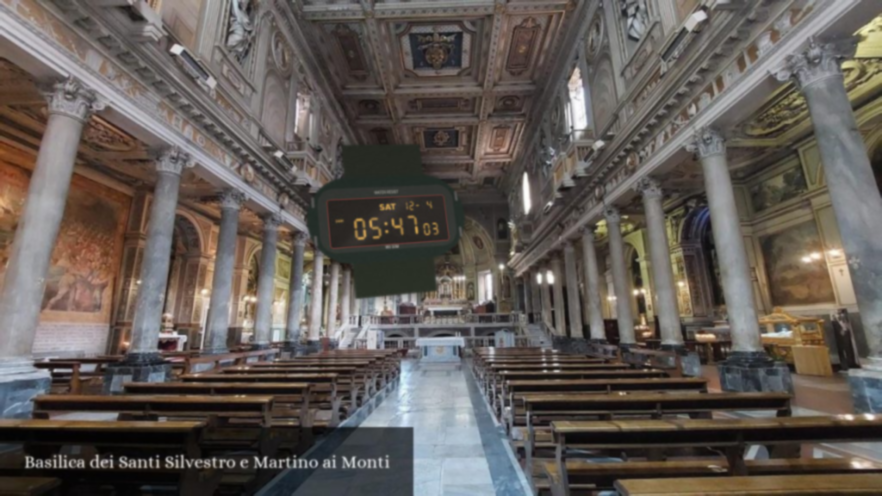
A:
**5:47:03**
